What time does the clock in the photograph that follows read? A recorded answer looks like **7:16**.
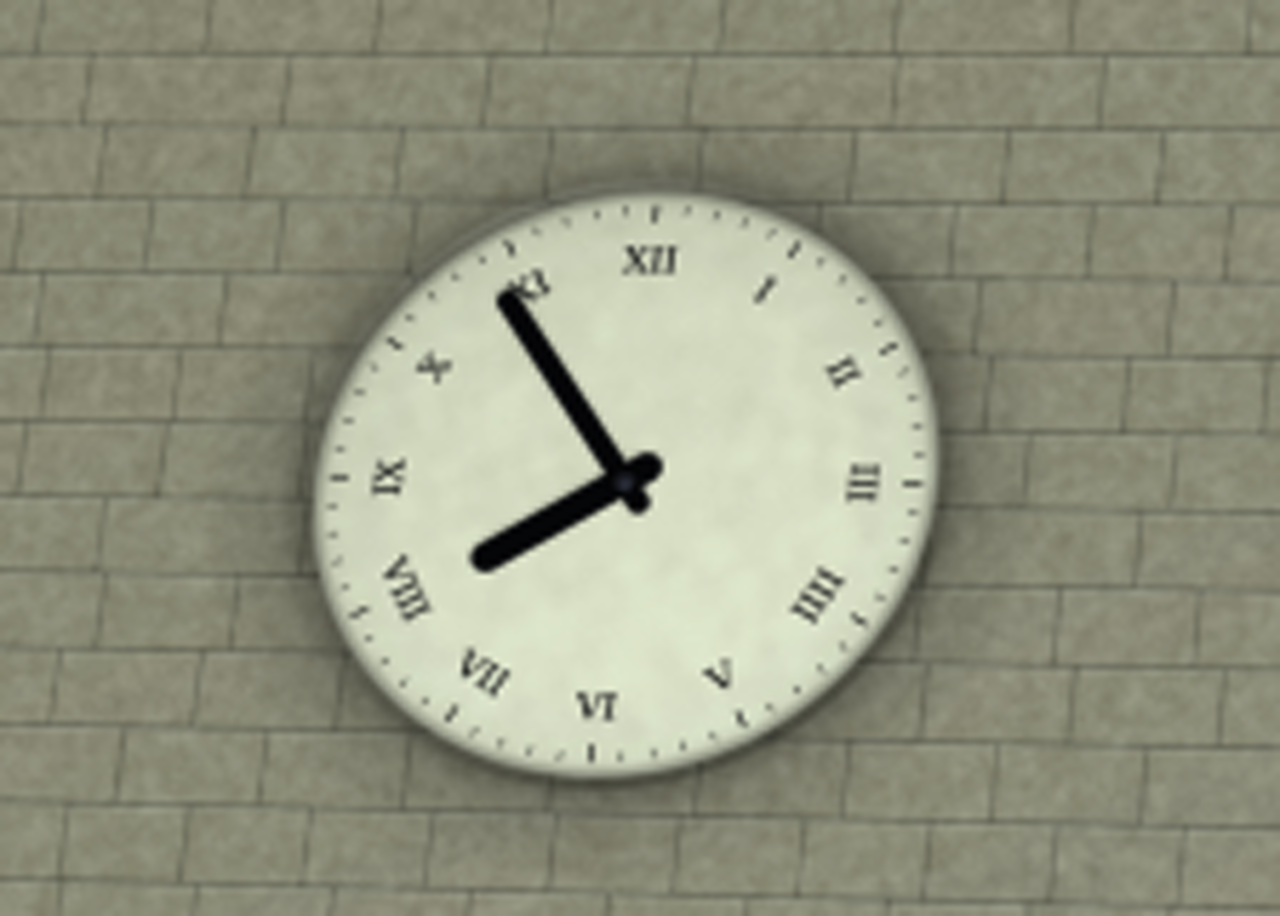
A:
**7:54**
